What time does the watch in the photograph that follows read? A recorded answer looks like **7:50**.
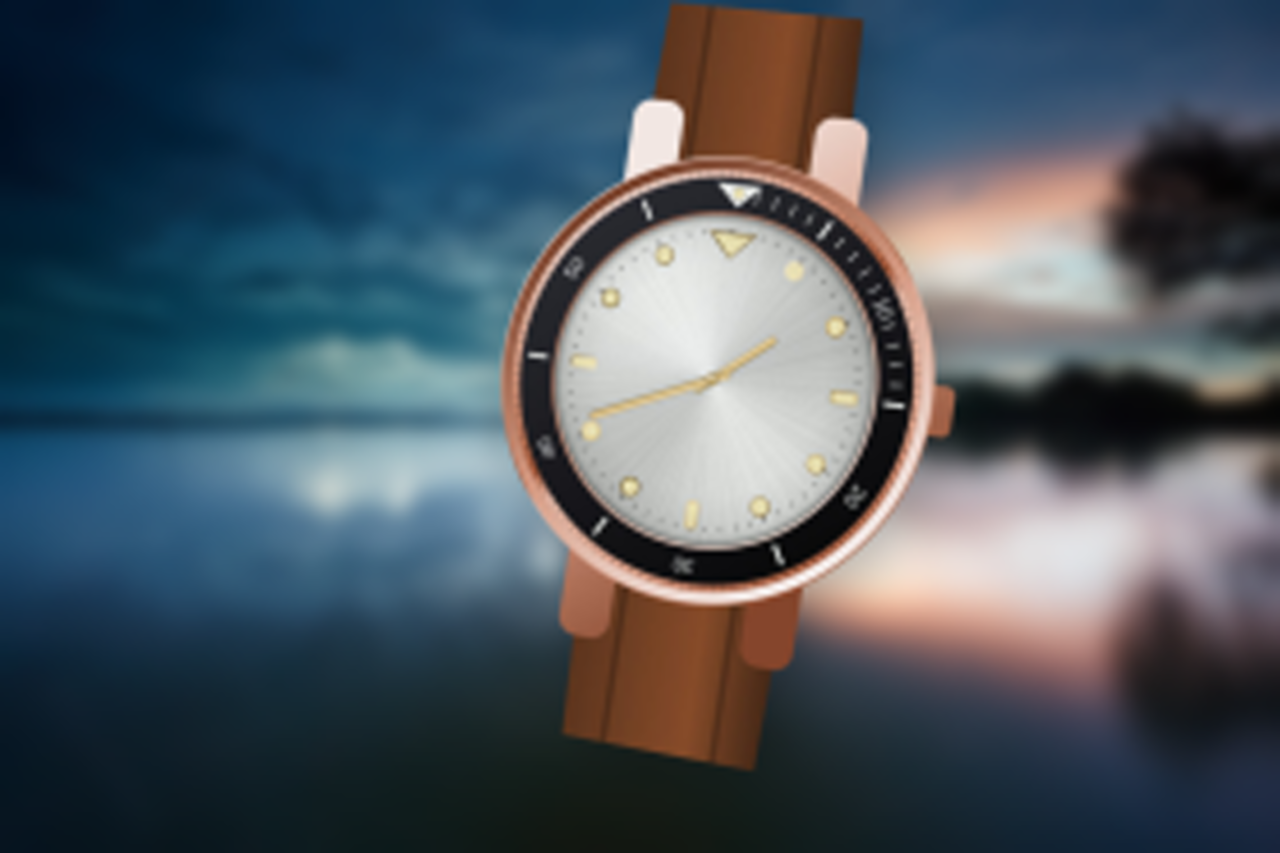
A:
**1:41**
